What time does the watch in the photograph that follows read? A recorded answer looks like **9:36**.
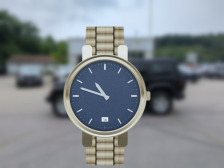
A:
**10:48**
